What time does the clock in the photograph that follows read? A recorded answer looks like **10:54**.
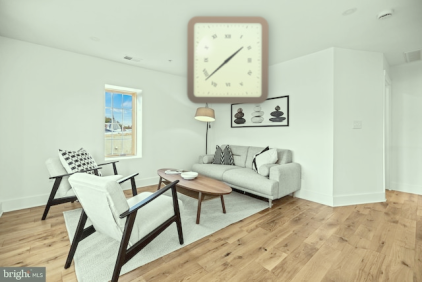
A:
**1:38**
